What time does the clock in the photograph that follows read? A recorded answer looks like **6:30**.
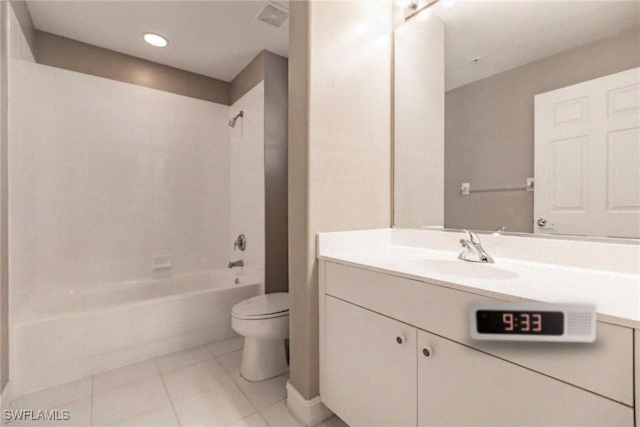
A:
**9:33**
